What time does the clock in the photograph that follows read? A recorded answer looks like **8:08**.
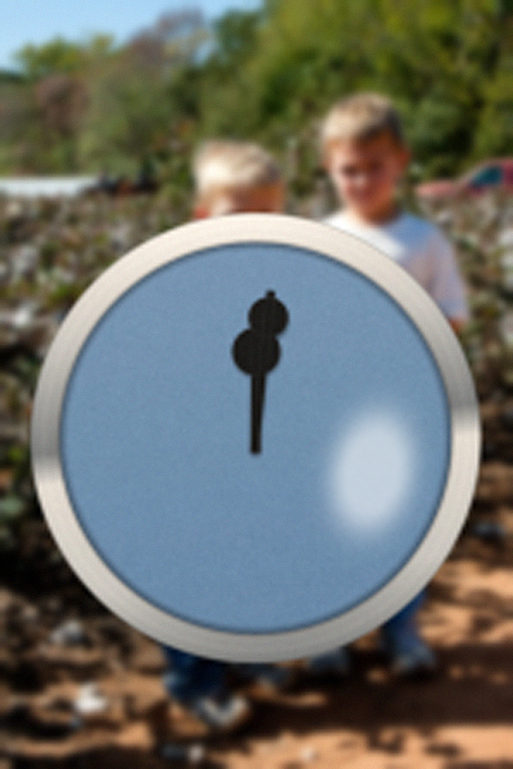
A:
**12:01**
